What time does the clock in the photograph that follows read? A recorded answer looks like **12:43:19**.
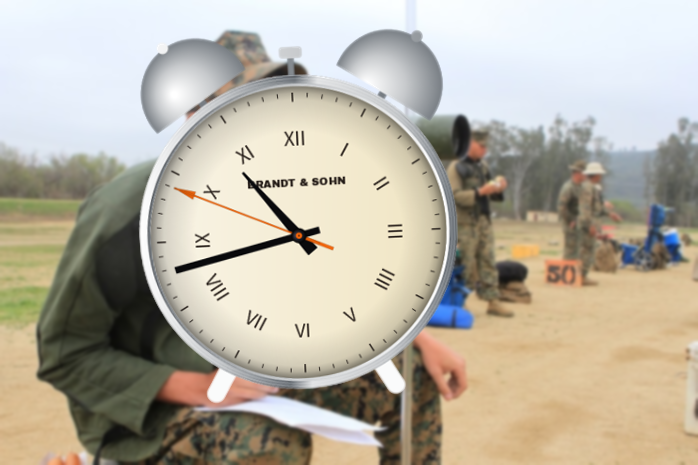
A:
**10:42:49**
